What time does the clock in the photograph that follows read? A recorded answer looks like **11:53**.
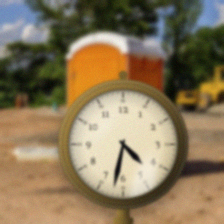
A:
**4:32**
